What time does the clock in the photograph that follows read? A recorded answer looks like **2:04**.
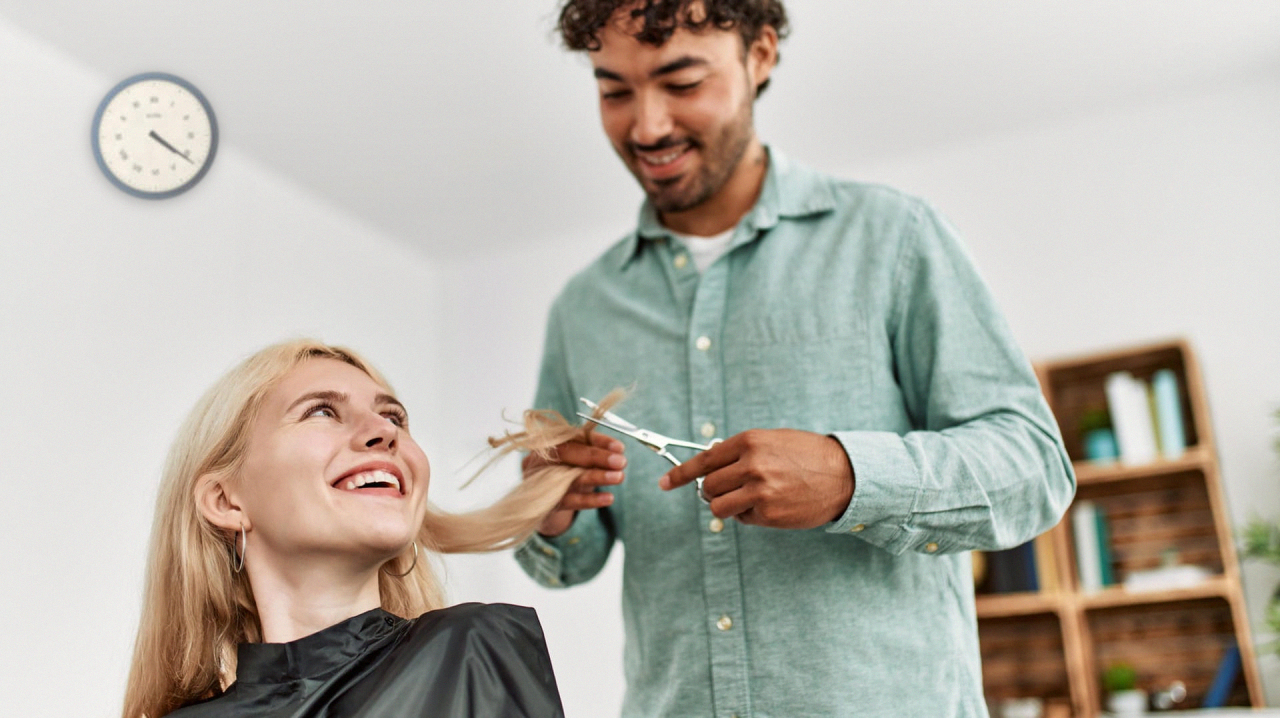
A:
**4:21**
